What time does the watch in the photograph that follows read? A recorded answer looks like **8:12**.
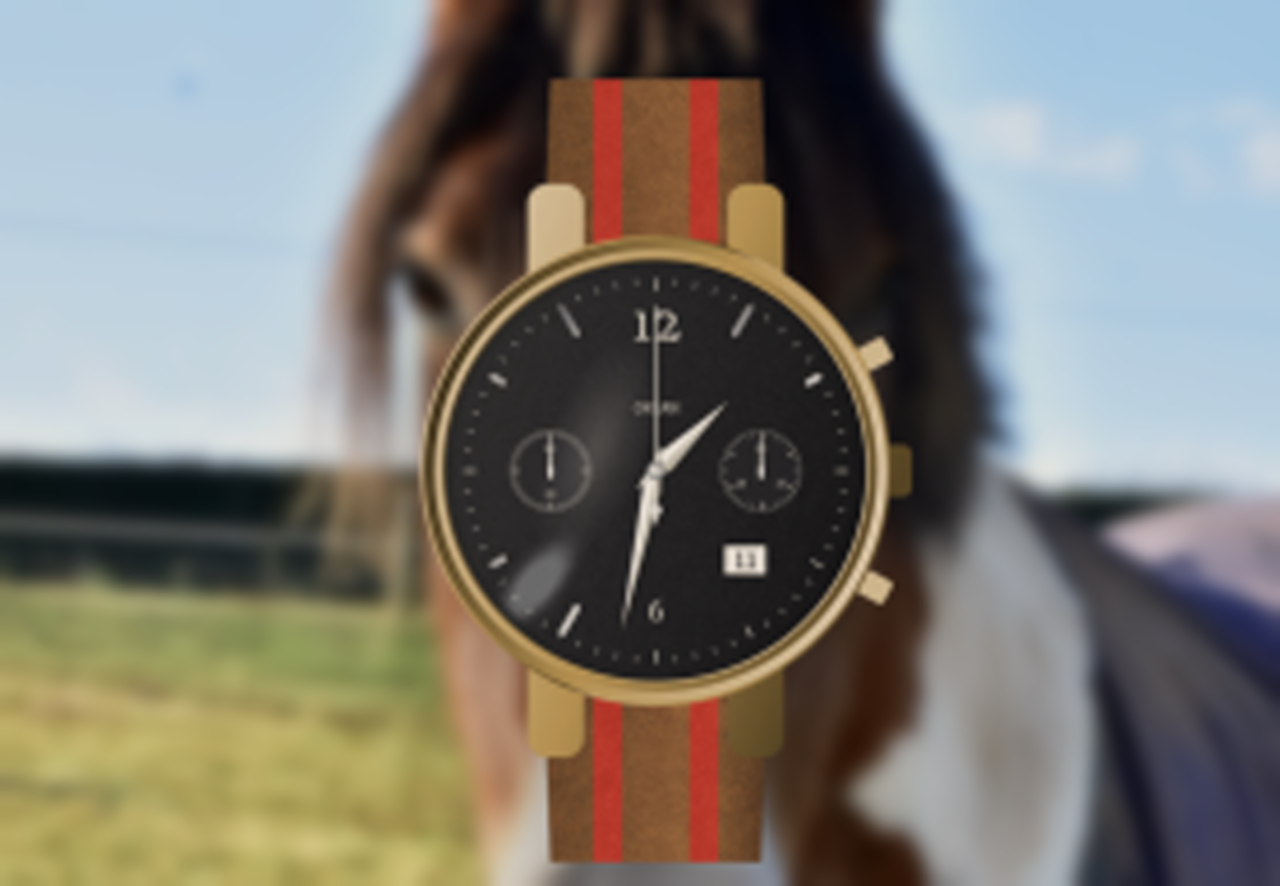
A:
**1:32**
